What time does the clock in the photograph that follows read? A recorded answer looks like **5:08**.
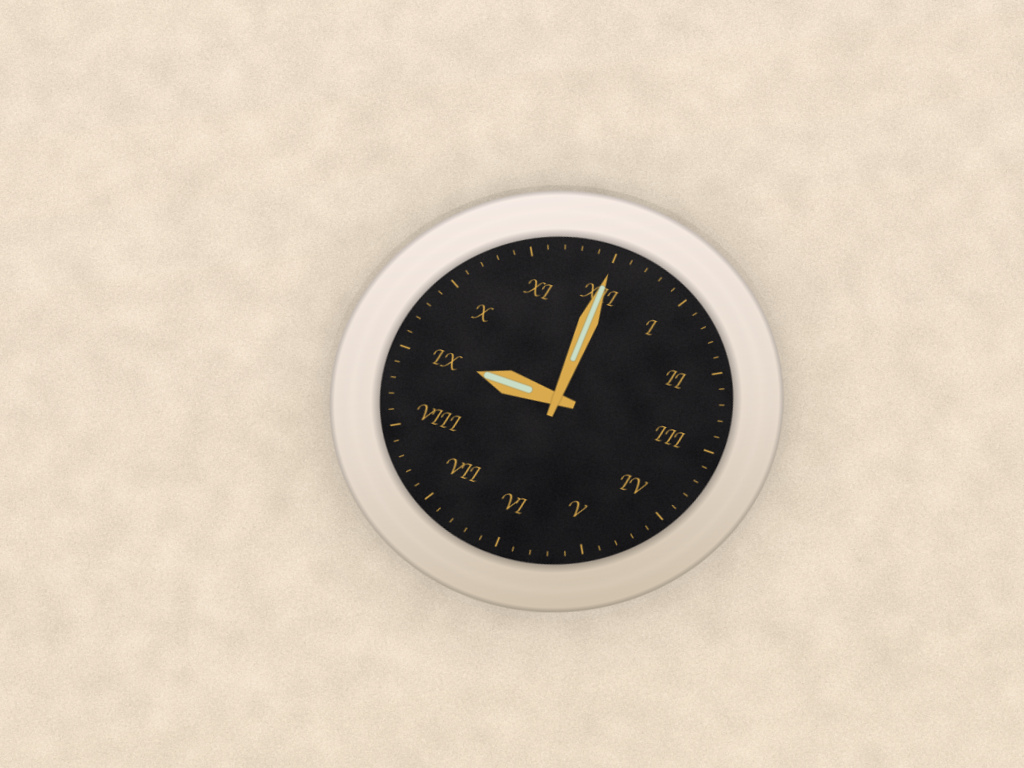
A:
**9:00**
